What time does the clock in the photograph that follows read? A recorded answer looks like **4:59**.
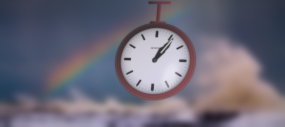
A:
**1:06**
